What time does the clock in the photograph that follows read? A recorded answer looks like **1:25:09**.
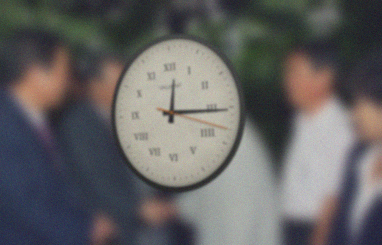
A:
**12:15:18**
